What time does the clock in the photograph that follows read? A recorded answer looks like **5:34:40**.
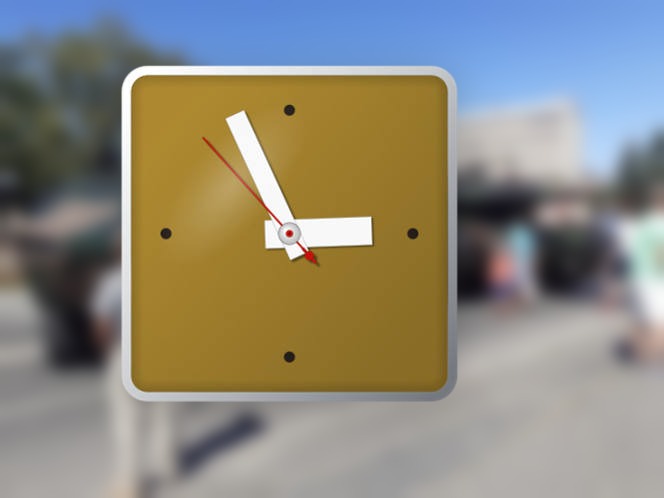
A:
**2:55:53**
